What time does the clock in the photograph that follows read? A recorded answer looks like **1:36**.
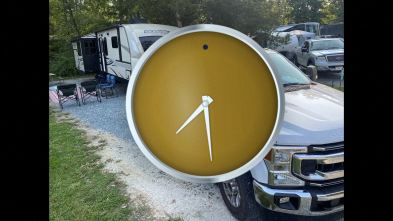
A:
**7:29**
